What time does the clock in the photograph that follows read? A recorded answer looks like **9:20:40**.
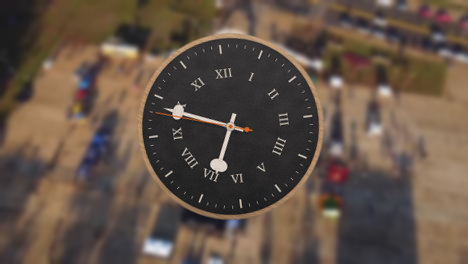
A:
**6:48:48**
